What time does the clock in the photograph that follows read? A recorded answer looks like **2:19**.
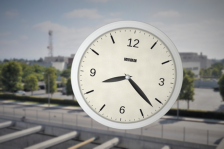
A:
**8:22**
